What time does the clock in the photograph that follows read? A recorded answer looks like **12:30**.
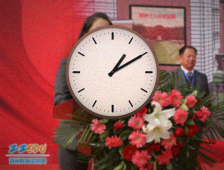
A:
**1:10**
